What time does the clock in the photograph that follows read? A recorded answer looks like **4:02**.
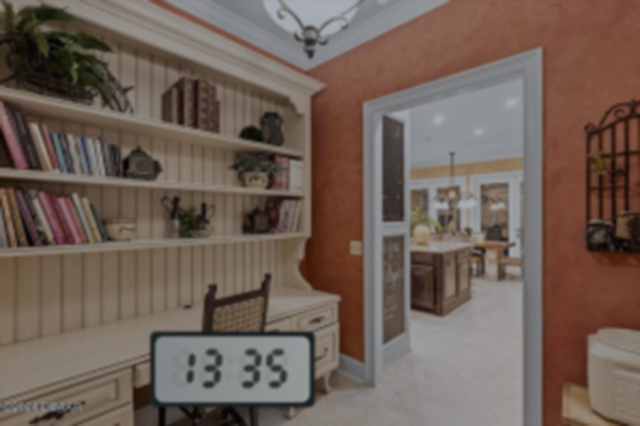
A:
**13:35**
